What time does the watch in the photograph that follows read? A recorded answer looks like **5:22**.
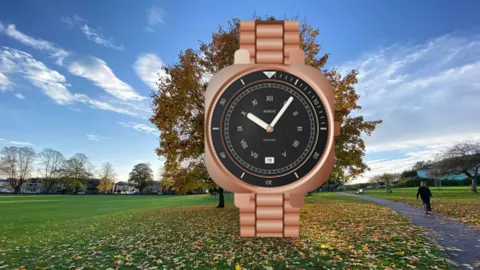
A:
**10:06**
